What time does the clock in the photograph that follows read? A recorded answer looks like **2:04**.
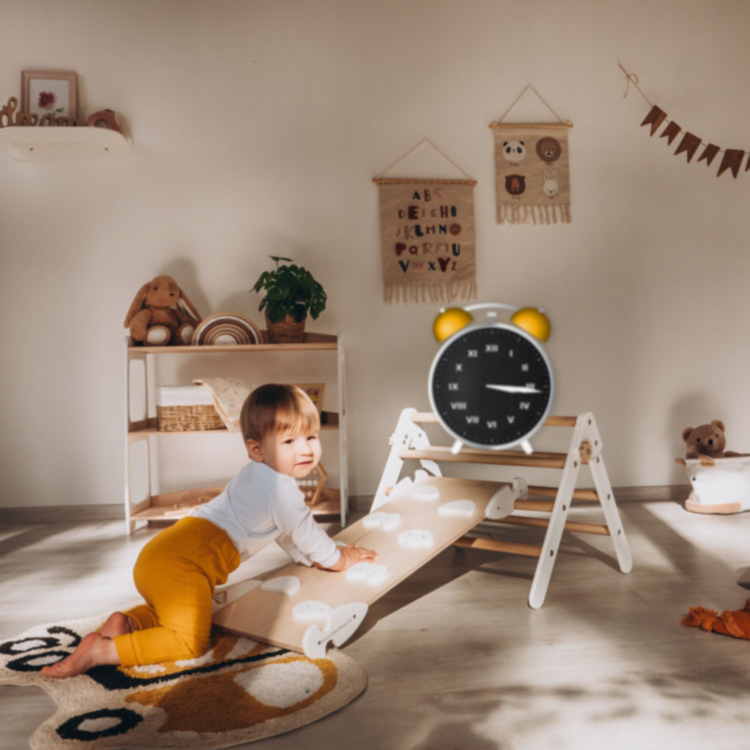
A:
**3:16**
